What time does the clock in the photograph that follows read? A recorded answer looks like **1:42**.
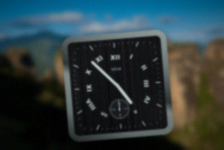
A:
**4:53**
